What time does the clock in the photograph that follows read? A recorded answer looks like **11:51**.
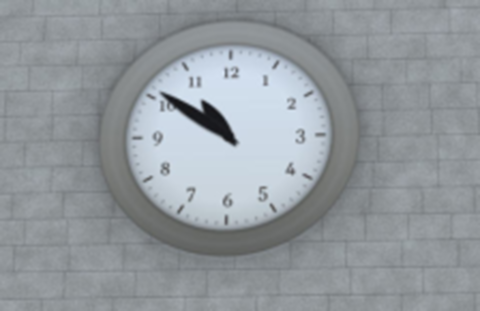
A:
**10:51**
